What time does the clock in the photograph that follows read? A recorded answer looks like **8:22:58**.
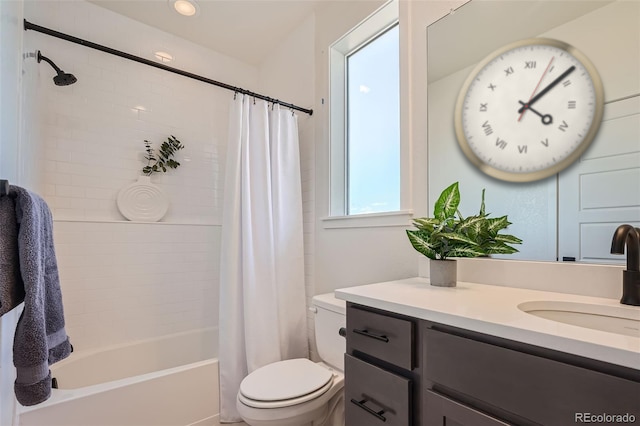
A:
**4:08:04**
